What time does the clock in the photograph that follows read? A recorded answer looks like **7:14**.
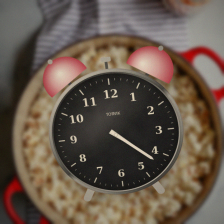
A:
**4:22**
